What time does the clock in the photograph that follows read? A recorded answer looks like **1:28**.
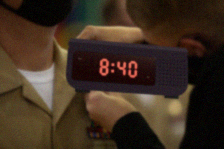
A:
**8:40**
